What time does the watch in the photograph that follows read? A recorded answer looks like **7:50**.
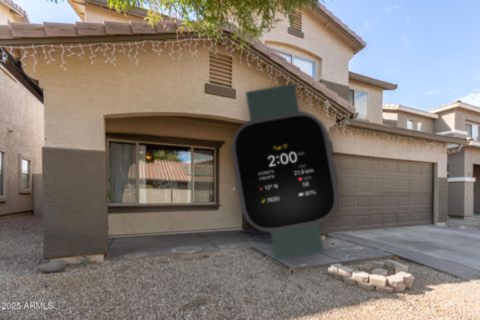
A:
**2:00**
